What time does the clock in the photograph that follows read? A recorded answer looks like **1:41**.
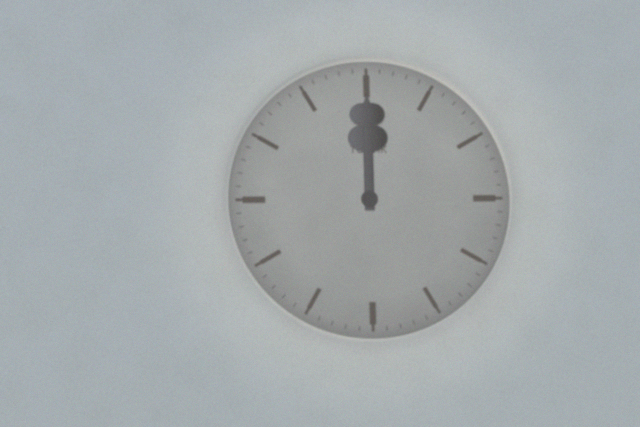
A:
**12:00**
